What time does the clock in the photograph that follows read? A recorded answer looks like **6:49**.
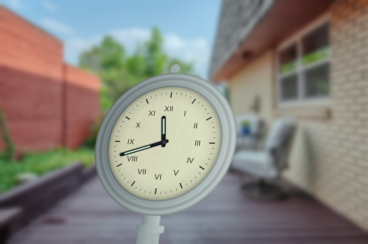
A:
**11:42**
